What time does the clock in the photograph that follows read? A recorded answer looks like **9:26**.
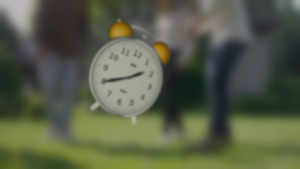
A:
**1:40**
